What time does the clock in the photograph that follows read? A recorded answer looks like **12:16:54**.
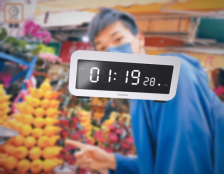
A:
**1:19:28**
